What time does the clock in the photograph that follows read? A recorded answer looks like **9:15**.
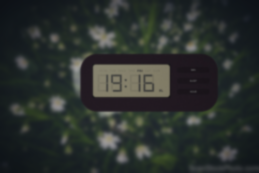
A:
**19:16**
